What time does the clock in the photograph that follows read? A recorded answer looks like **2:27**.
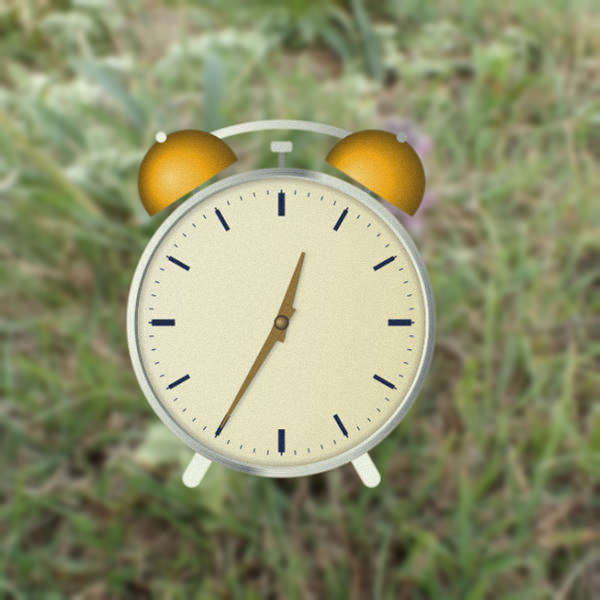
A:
**12:35**
